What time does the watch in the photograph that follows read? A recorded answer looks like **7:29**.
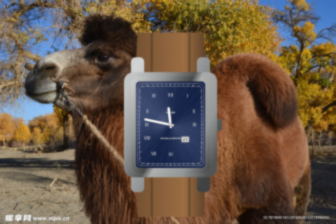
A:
**11:47**
